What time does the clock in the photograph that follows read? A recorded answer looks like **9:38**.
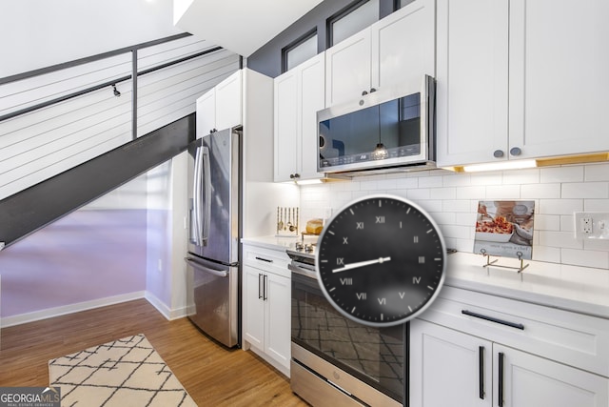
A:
**8:43**
